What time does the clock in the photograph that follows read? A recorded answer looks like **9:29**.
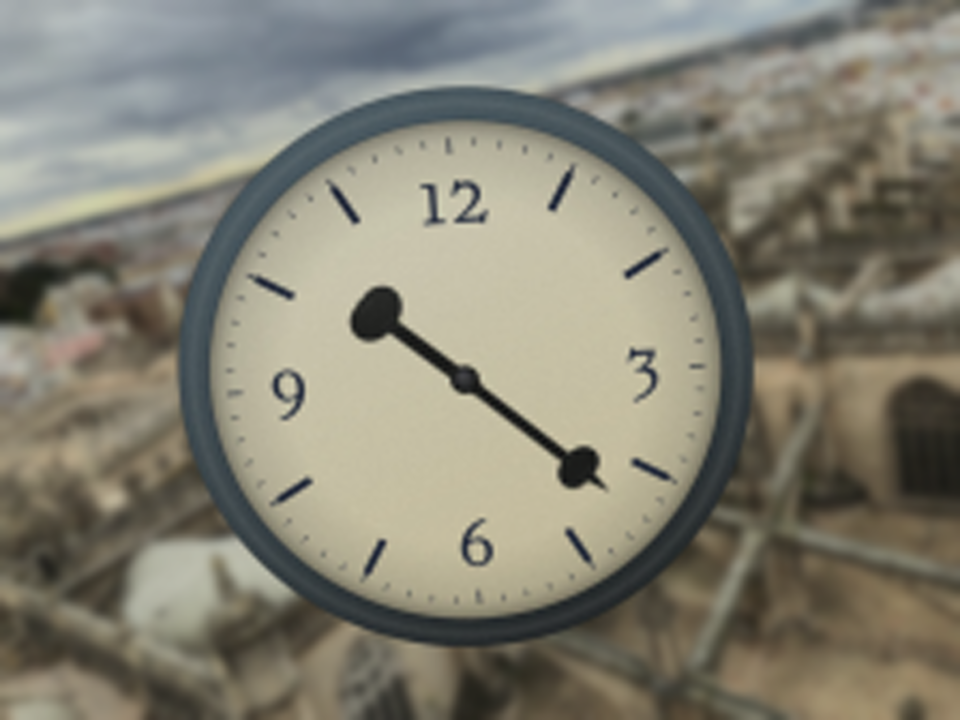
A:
**10:22**
